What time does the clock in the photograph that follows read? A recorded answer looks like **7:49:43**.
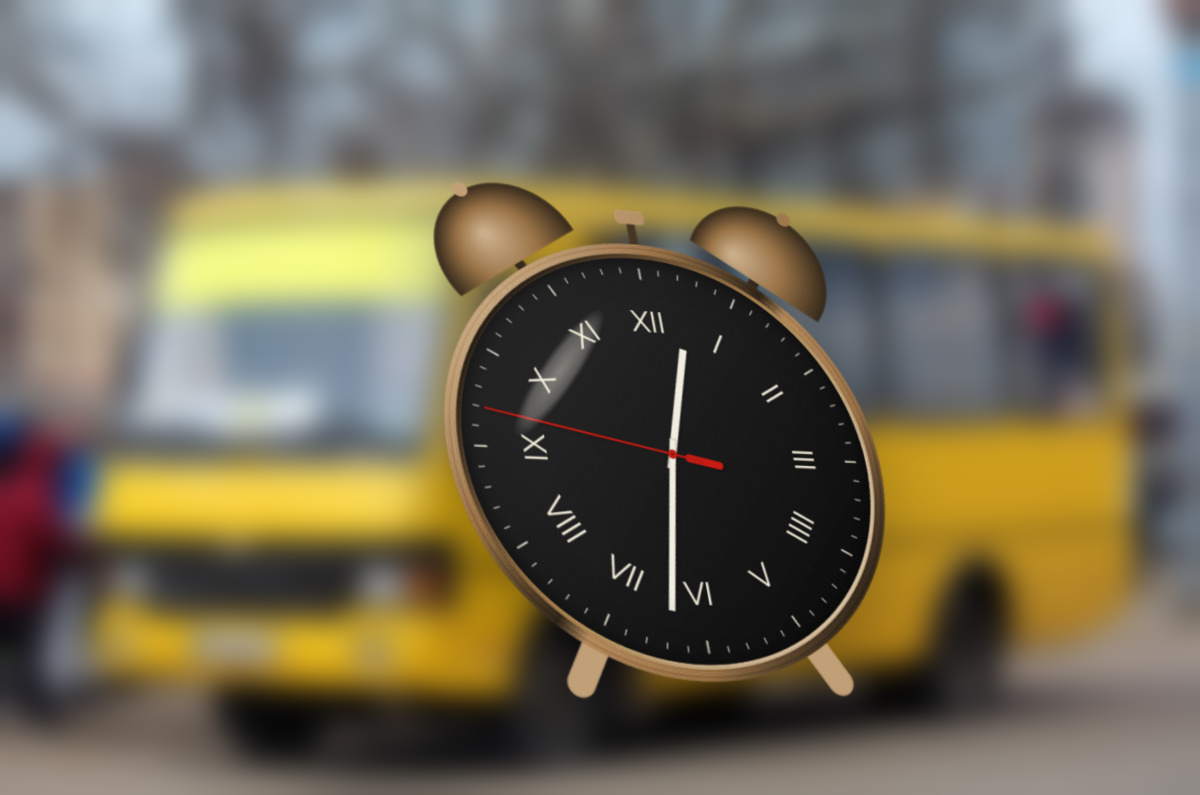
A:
**12:31:47**
